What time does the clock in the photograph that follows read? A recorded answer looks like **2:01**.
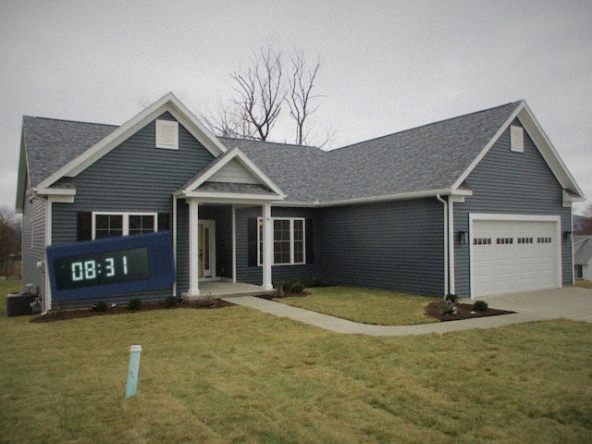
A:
**8:31**
